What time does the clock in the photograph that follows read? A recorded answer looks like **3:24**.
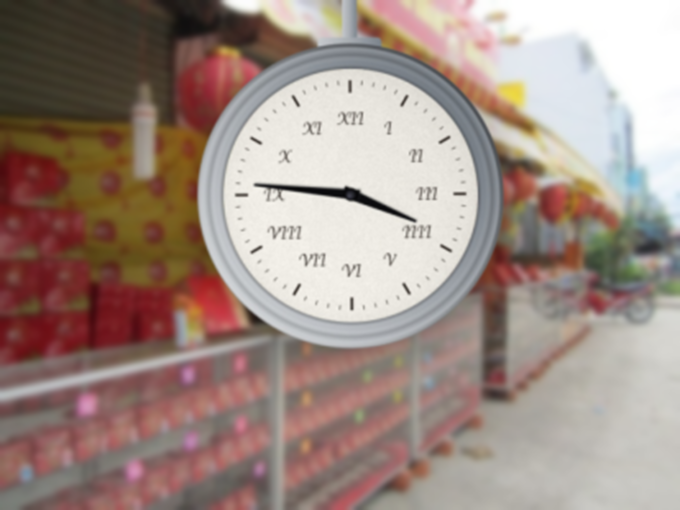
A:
**3:46**
